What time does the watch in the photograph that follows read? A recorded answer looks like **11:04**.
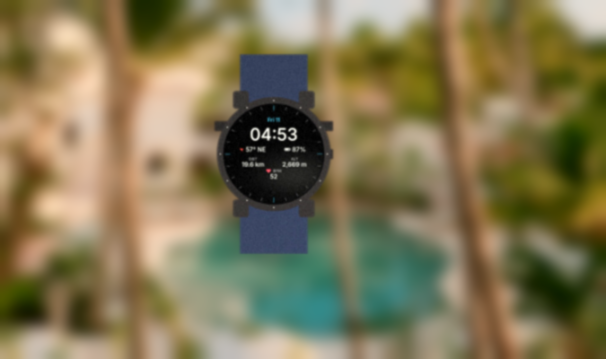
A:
**4:53**
